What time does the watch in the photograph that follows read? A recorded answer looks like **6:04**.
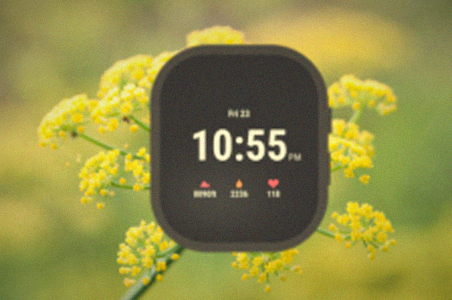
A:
**10:55**
